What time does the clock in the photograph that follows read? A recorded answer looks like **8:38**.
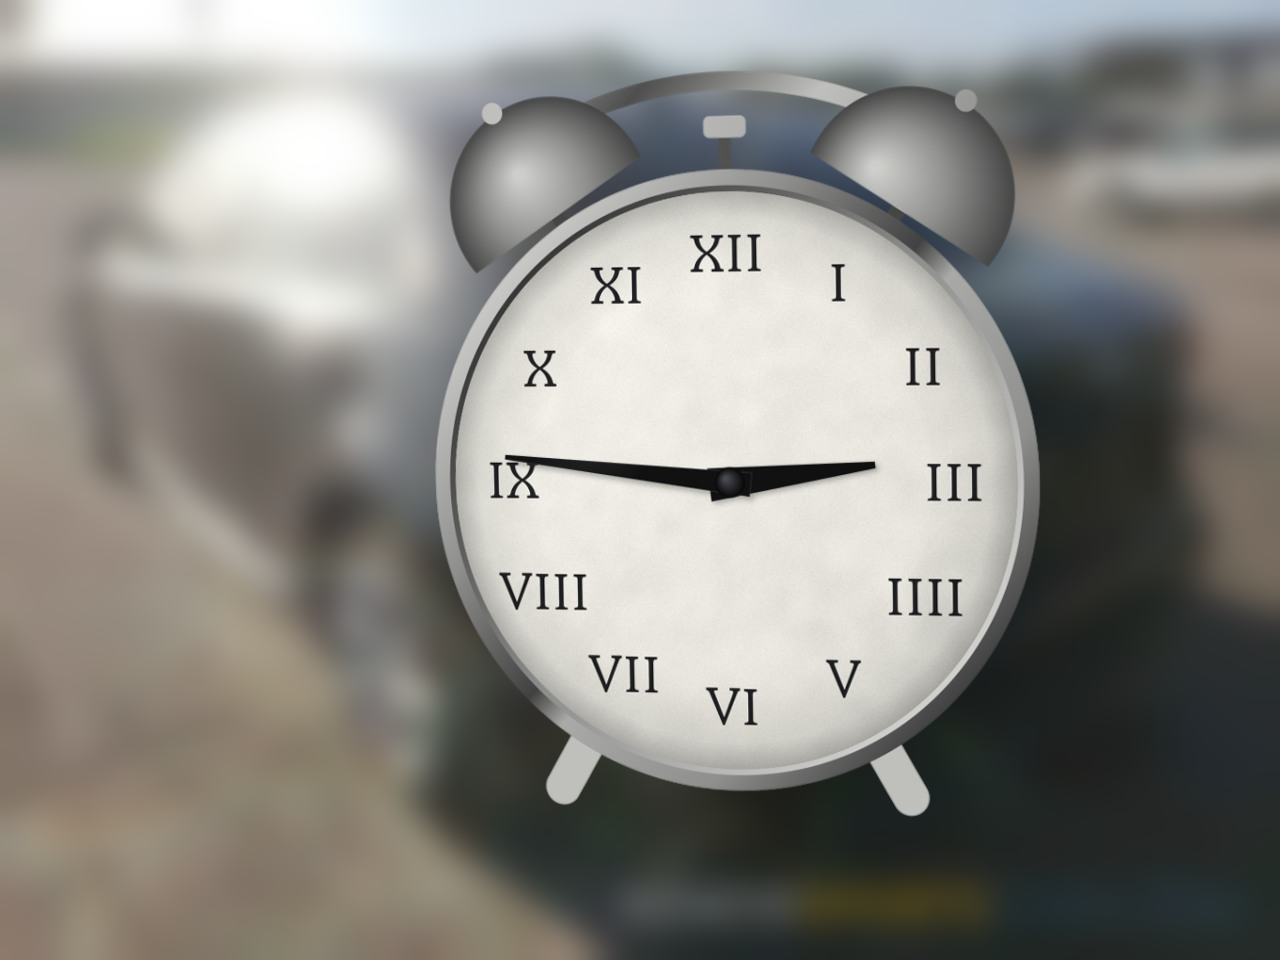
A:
**2:46**
